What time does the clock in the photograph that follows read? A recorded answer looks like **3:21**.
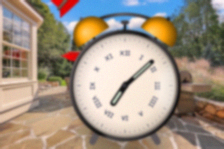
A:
**7:08**
